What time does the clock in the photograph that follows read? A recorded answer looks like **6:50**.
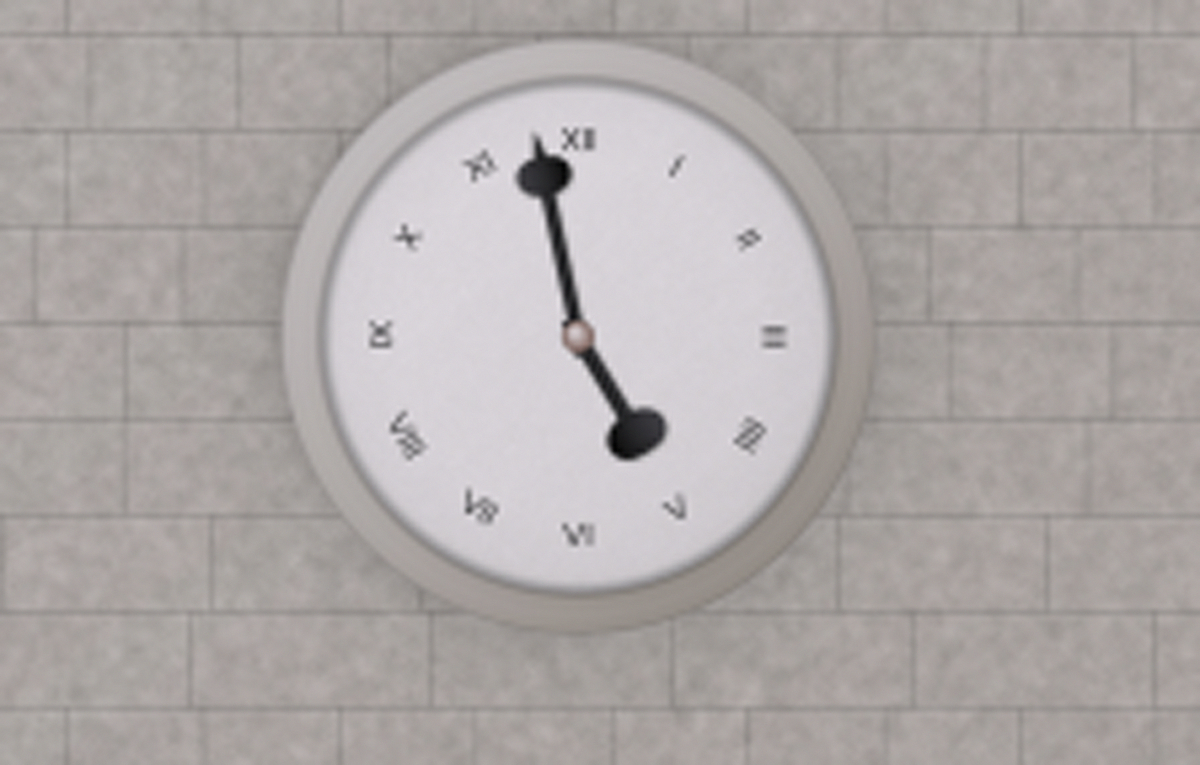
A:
**4:58**
